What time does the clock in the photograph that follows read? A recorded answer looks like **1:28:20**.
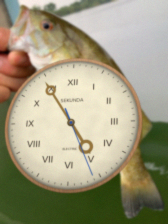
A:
**4:54:26**
